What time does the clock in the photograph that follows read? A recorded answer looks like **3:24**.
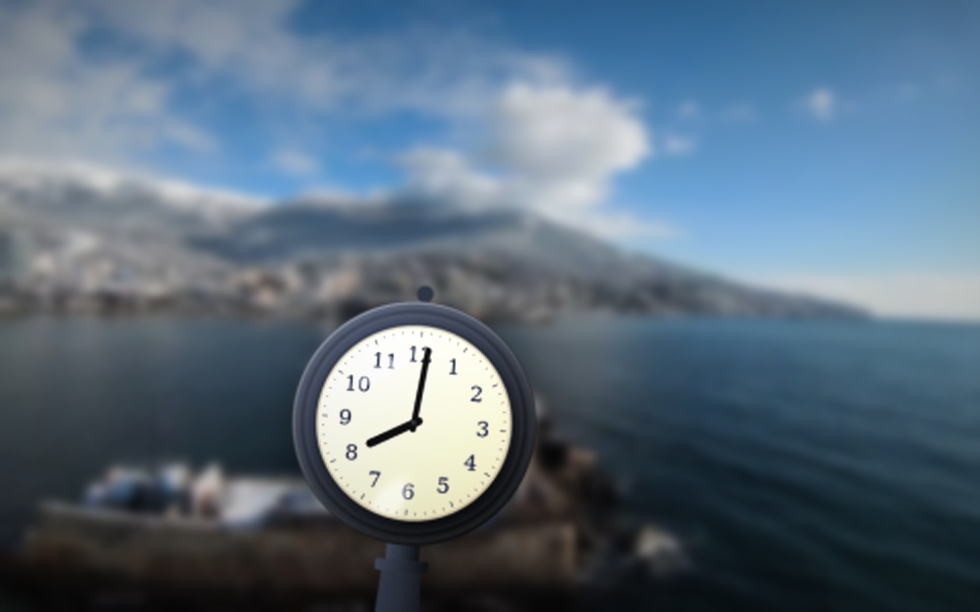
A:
**8:01**
